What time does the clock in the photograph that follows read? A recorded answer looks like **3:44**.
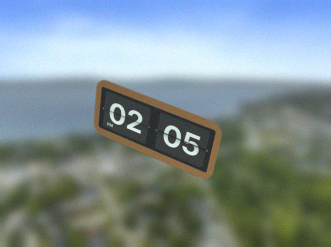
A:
**2:05**
